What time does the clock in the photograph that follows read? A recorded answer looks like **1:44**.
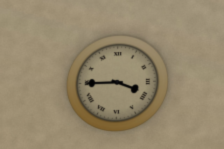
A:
**3:45**
